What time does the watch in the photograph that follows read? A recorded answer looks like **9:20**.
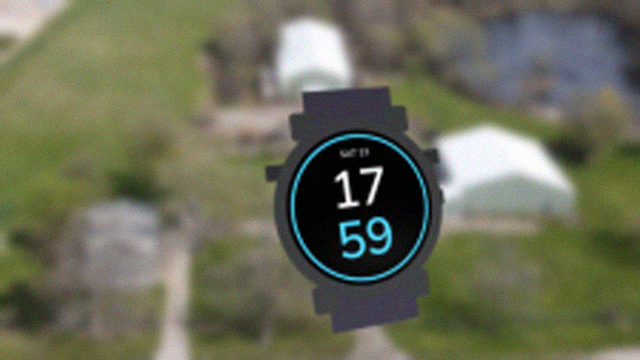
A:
**17:59**
